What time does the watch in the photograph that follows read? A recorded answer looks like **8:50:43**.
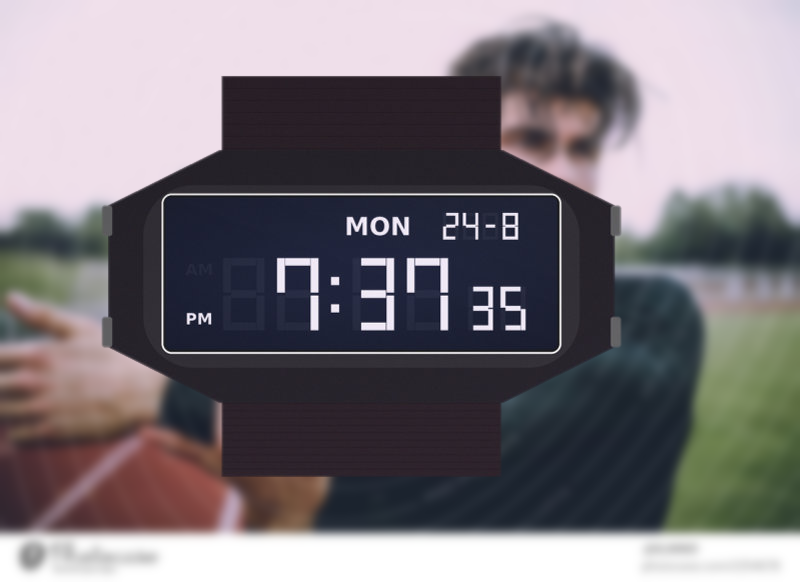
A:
**7:37:35**
